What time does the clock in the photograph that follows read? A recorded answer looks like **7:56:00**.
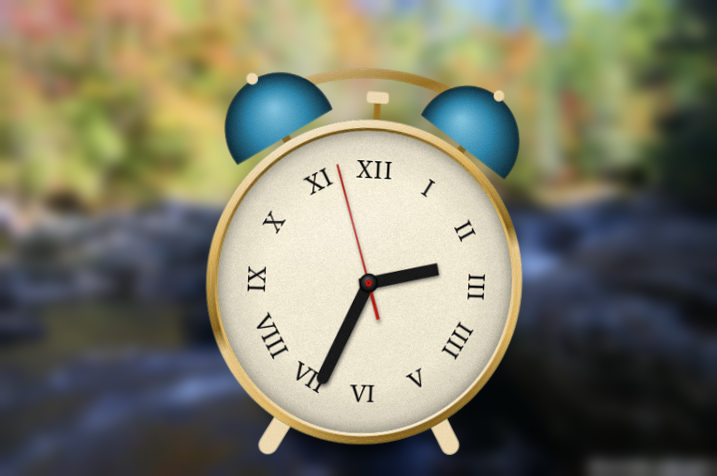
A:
**2:33:57**
